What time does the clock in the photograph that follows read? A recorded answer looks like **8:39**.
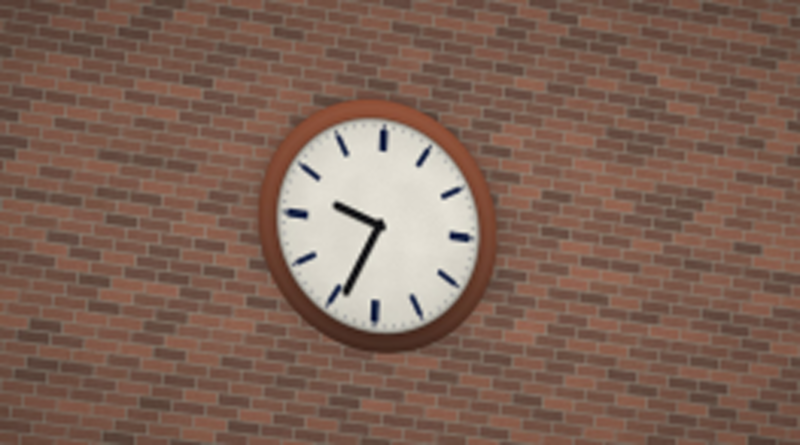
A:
**9:34**
